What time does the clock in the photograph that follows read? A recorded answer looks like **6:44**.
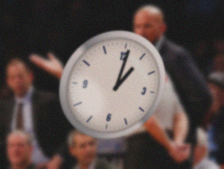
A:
**1:01**
